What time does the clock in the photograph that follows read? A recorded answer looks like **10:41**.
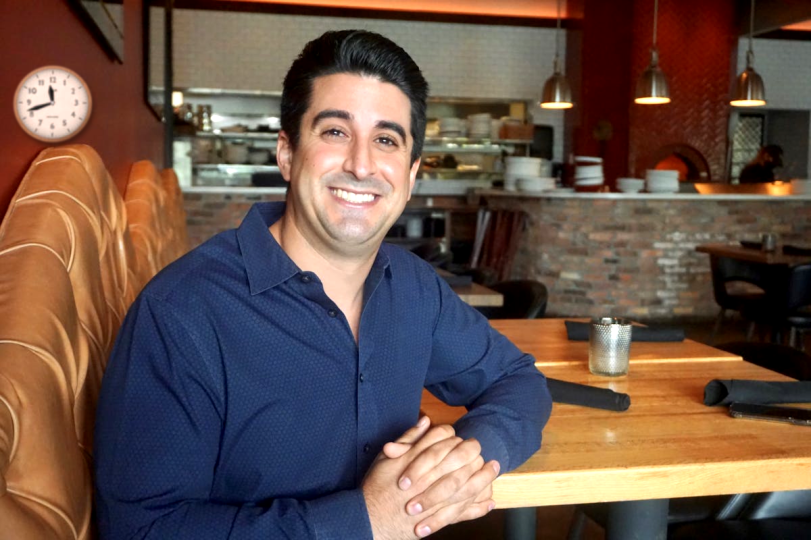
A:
**11:42**
